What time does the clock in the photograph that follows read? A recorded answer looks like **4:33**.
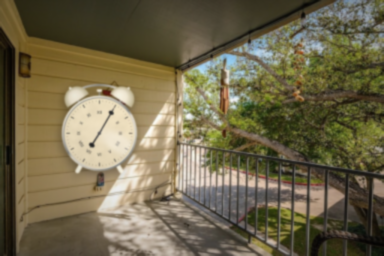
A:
**7:05**
